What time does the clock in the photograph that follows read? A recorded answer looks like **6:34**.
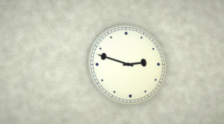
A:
**2:48**
